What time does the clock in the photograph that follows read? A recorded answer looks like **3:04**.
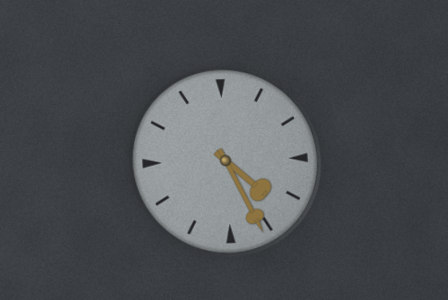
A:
**4:26**
